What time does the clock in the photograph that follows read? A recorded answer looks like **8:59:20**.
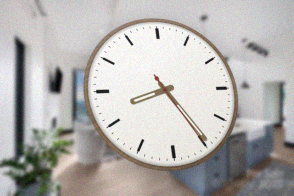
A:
**8:24:25**
